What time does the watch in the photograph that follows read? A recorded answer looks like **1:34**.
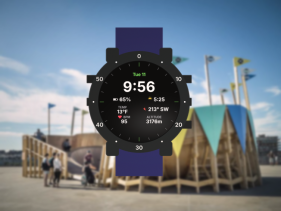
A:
**9:56**
